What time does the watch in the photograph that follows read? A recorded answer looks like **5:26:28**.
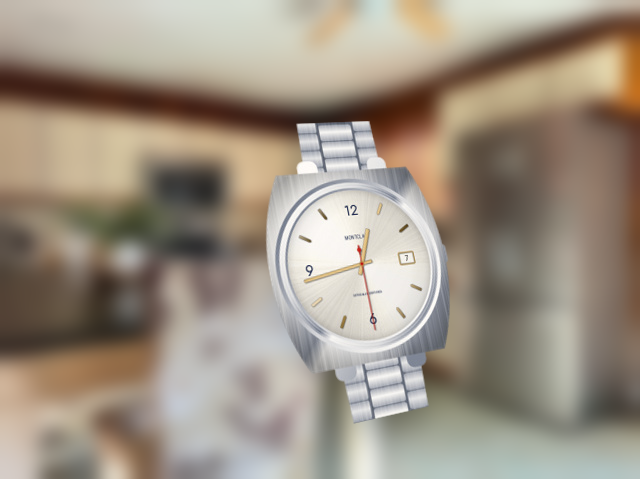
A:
**12:43:30**
